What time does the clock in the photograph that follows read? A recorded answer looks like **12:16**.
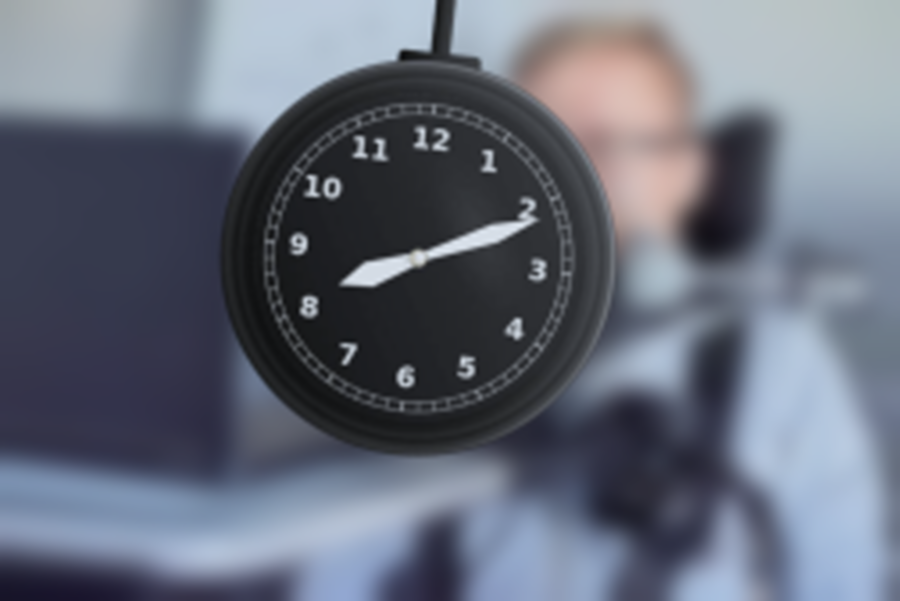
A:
**8:11**
